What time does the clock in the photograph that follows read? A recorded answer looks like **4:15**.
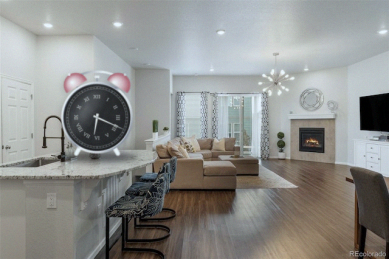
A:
**6:19**
